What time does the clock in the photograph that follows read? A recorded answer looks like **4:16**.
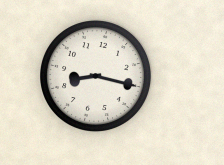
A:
**8:15**
